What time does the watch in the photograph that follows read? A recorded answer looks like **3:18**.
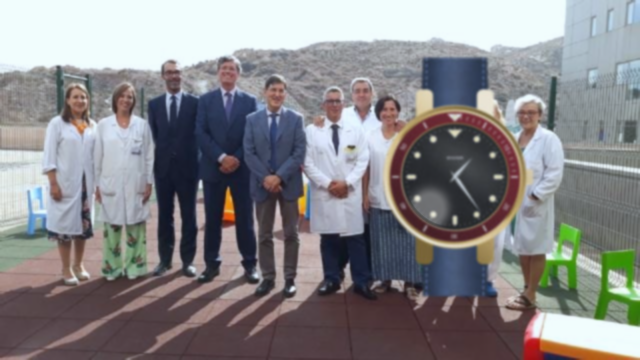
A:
**1:24**
